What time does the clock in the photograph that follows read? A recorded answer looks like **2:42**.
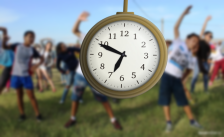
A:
**6:49**
